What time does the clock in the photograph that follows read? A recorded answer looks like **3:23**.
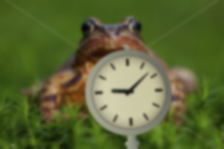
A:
**9:08**
